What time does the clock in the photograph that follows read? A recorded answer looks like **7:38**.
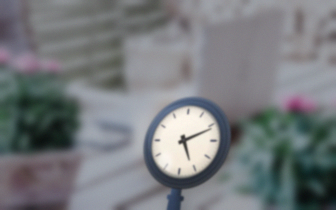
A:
**5:11**
